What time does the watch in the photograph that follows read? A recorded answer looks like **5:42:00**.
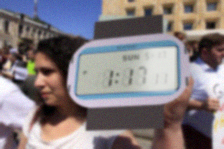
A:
**1:17:11**
